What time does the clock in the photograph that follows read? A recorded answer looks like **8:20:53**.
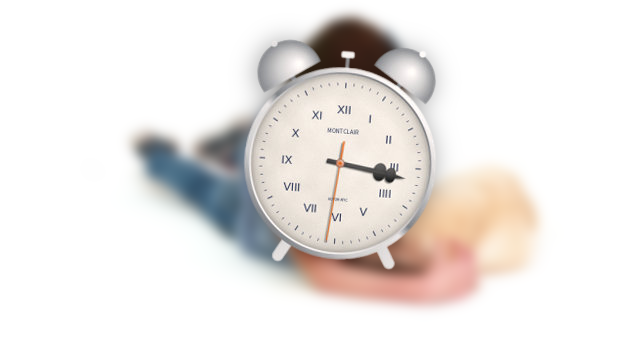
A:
**3:16:31**
